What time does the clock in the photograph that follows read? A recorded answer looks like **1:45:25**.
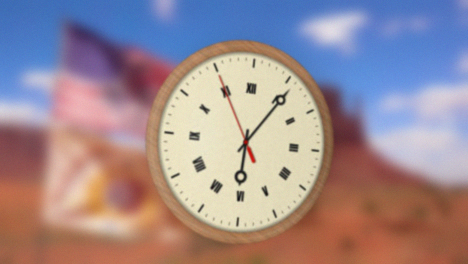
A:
**6:05:55**
